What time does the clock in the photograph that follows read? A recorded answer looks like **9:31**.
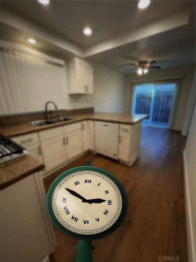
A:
**2:50**
